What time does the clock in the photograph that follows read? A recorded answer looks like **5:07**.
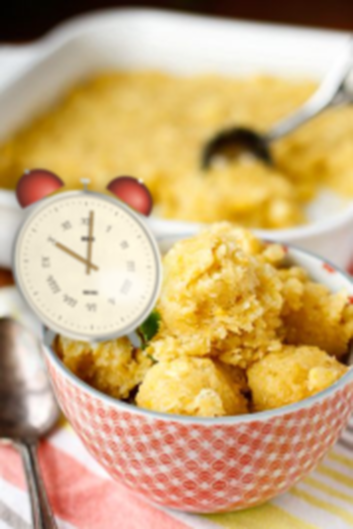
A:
**10:01**
